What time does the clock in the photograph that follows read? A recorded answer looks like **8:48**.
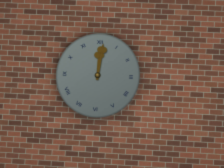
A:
**12:01**
